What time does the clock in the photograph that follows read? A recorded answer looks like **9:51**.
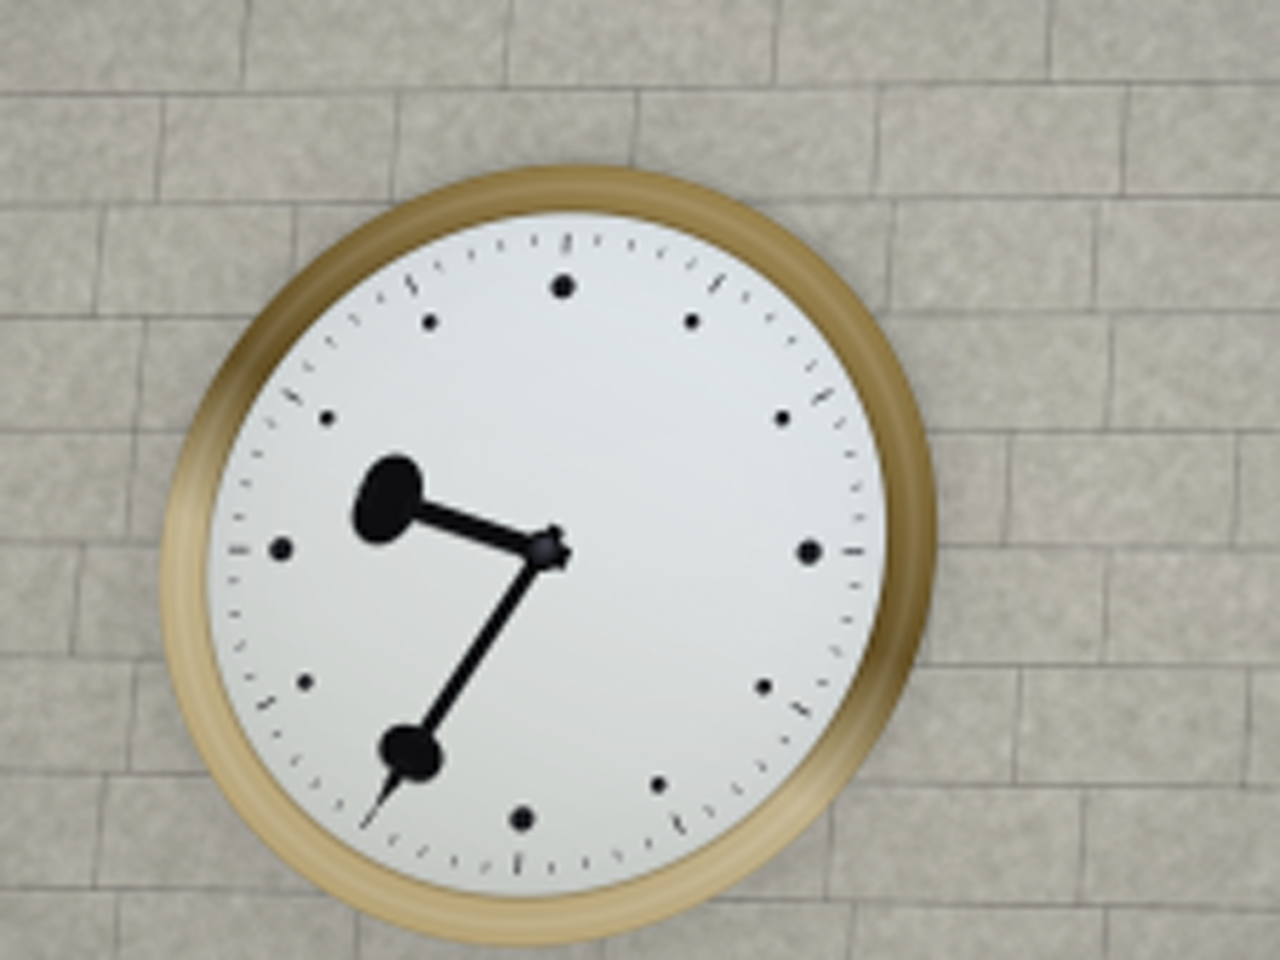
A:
**9:35**
